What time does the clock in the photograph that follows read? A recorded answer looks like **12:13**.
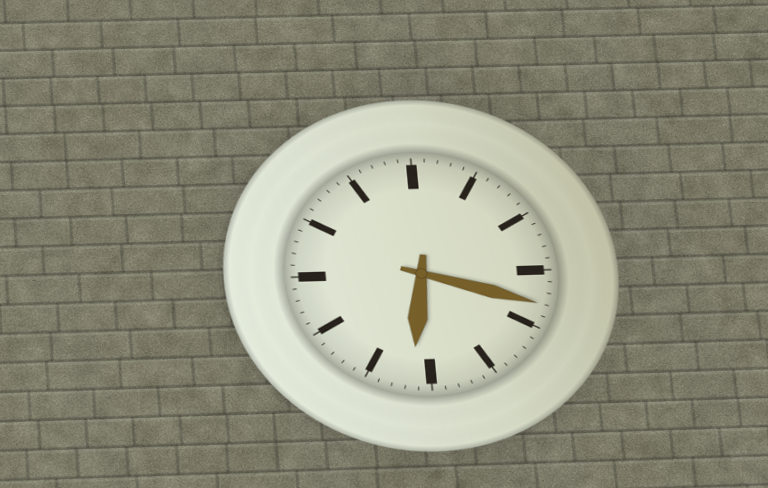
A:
**6:18**
